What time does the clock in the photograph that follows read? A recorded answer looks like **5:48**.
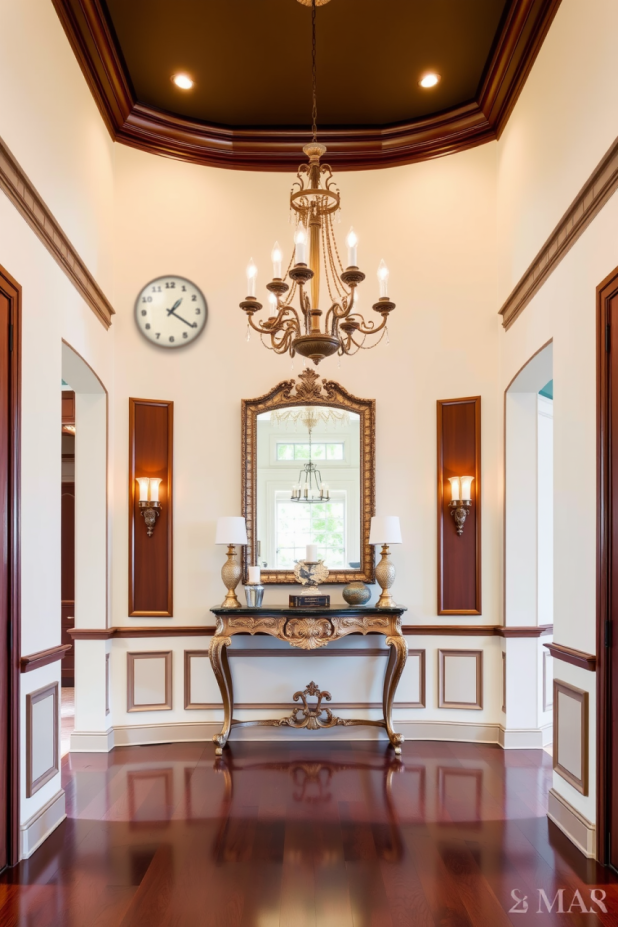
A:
**1:21**
